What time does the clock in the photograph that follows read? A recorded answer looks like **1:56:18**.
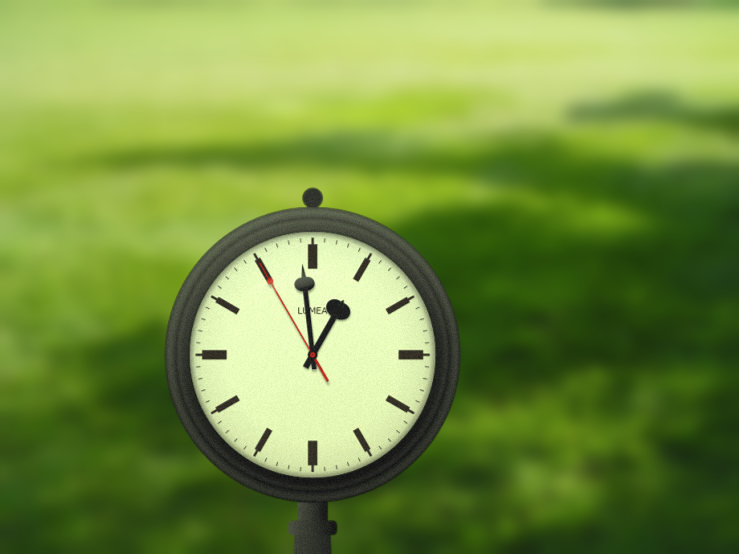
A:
**12:58:55**
